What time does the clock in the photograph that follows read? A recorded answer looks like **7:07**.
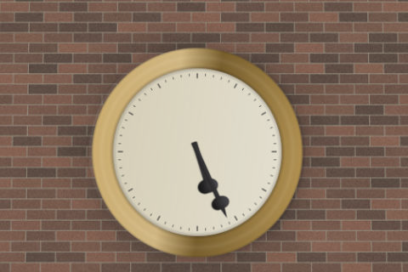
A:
**5:26**
